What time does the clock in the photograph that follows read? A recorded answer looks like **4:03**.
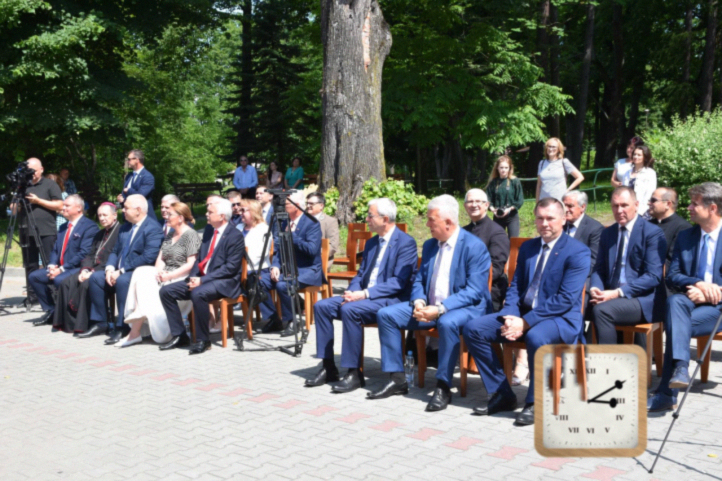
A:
**3:10**
